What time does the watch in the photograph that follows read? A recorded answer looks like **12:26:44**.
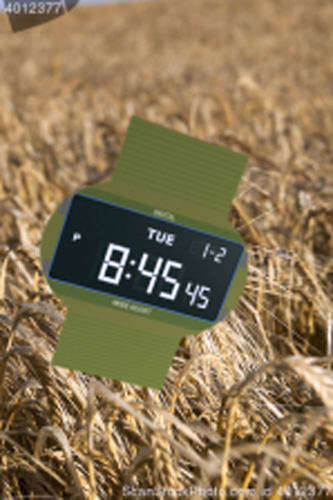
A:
**8:45:45**
